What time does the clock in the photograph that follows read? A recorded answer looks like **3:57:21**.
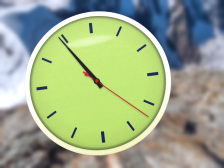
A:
**10:54:22**
